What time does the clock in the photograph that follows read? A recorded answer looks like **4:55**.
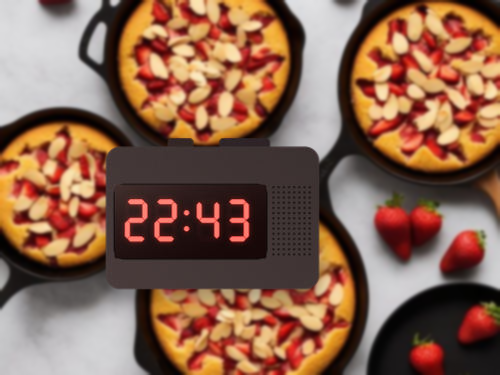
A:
**22:43**
